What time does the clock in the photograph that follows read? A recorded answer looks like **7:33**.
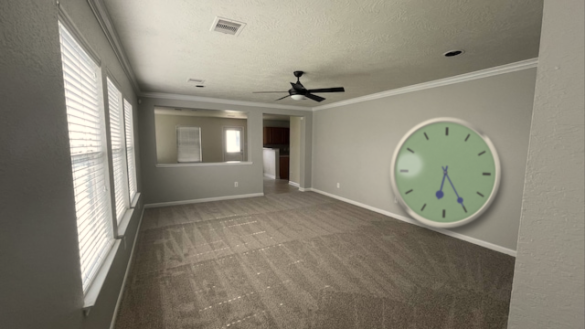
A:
**6:25**
